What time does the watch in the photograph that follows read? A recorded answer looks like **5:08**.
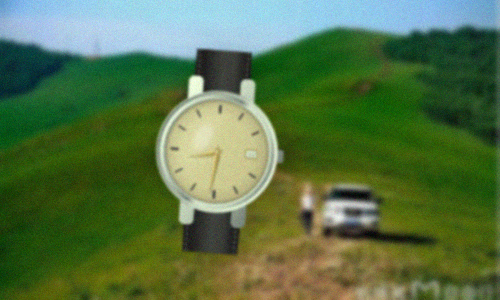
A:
**8:31**
